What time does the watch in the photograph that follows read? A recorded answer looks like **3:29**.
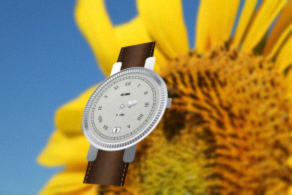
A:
**2:32**
